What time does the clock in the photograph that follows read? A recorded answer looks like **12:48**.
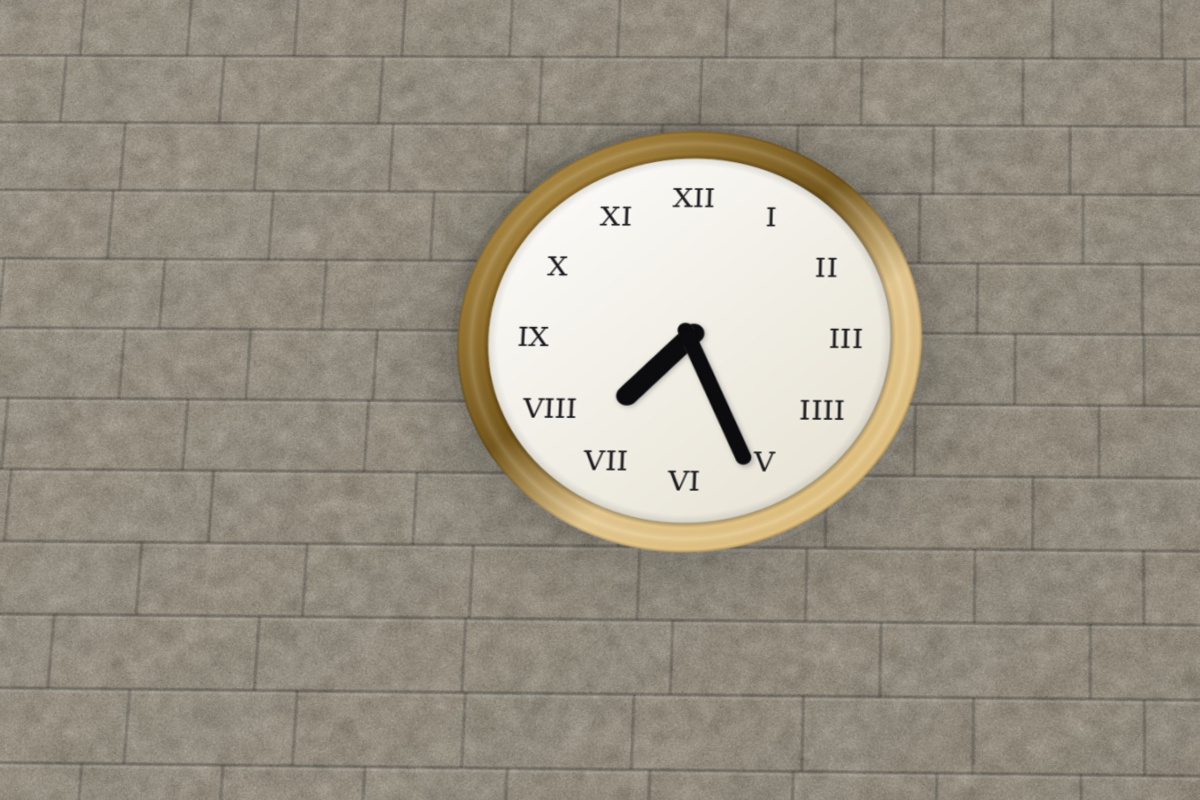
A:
**7:26**
